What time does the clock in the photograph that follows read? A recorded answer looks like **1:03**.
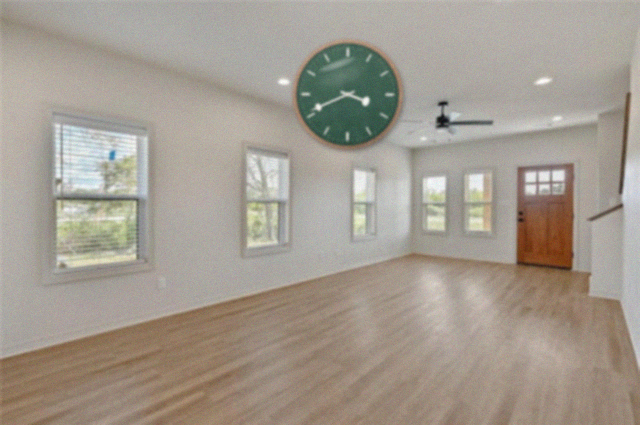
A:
**3:41**
